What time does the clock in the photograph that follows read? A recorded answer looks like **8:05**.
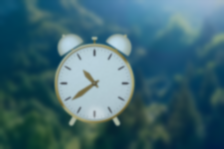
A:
**10:39**
